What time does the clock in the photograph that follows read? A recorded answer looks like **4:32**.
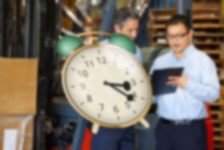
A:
**3:22**
